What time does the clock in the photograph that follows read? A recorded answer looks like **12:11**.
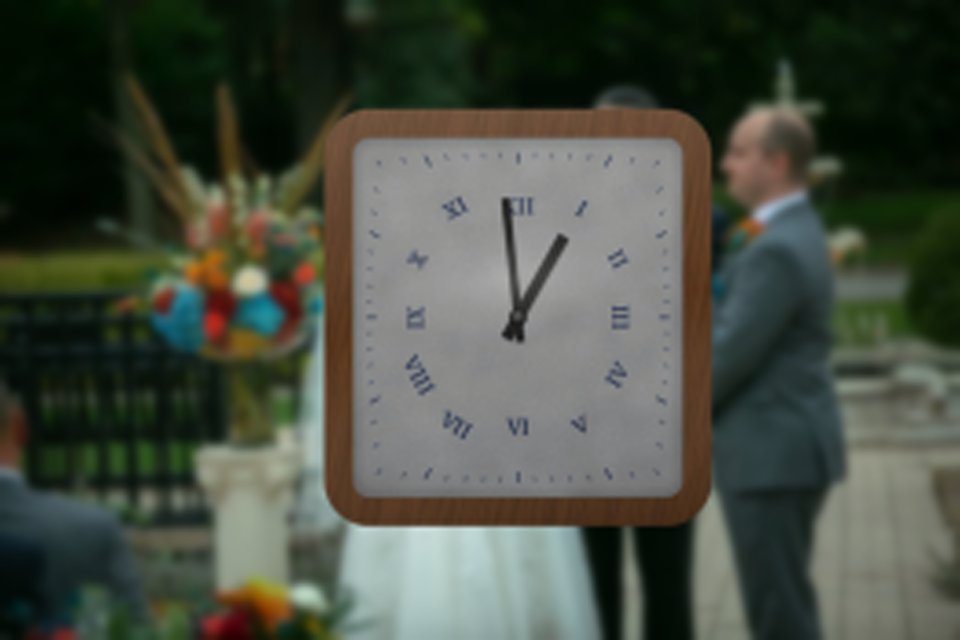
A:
**12:59**
